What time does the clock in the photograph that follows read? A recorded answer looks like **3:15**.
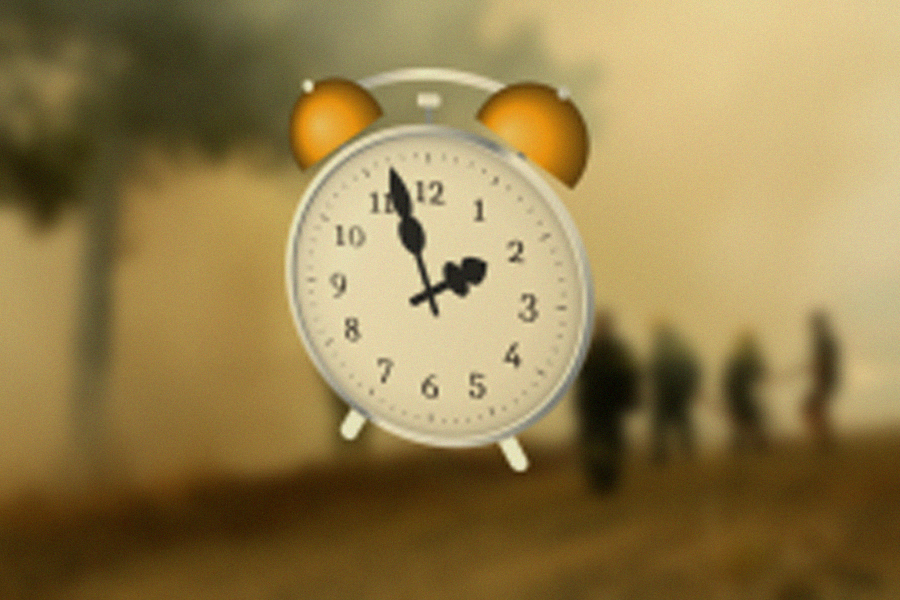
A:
**1:57**
